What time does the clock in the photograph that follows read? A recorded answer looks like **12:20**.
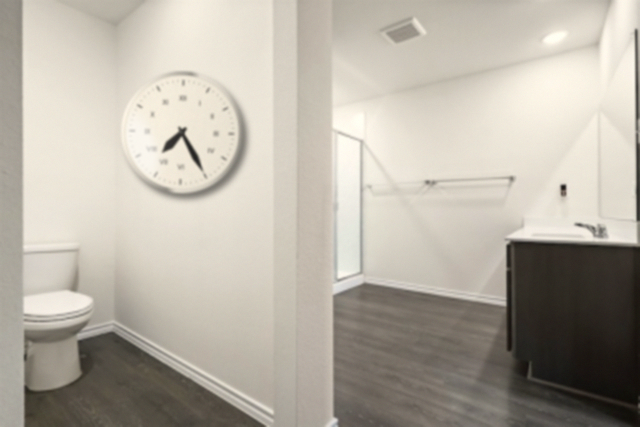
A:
**7:25**
